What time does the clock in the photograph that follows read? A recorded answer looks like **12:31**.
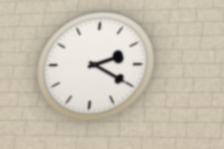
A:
**2:20**
